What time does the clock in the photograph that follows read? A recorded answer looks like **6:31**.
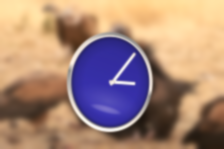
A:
**3:07**
